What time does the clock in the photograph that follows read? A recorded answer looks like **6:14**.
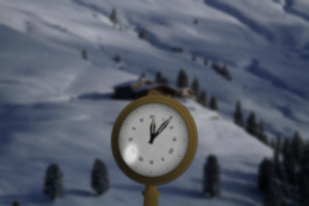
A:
**12:07**
